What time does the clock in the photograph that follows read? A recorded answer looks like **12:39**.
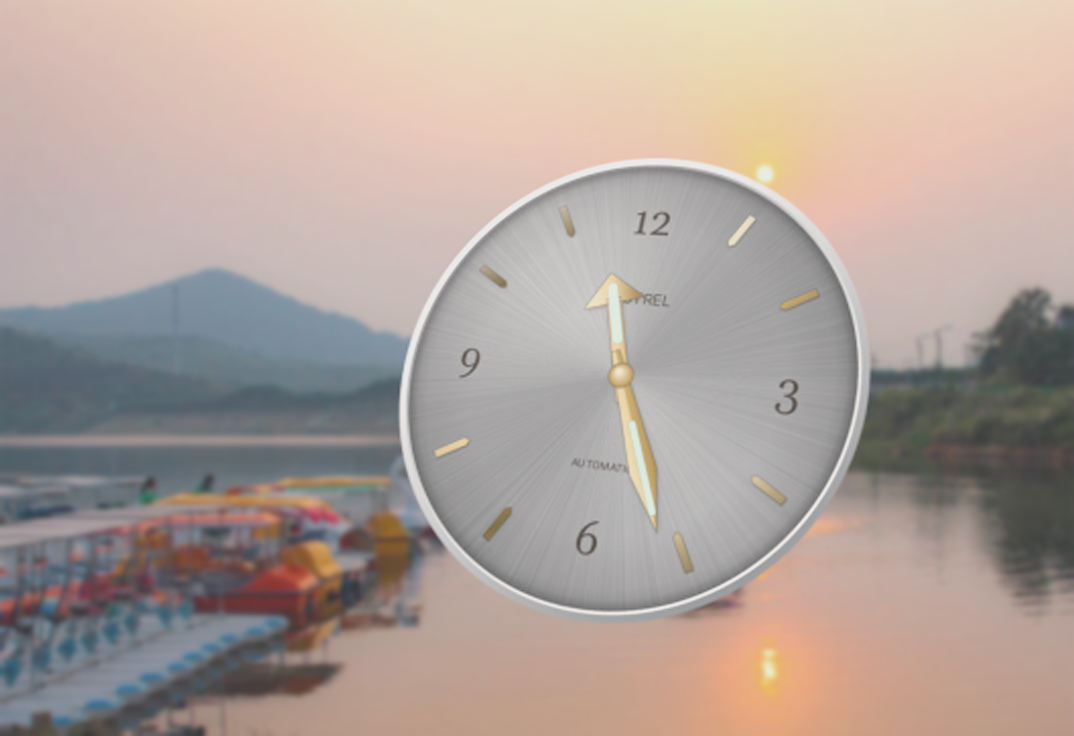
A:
**11:26**
